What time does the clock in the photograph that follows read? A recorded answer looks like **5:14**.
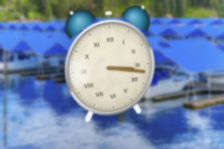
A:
**3:17**
